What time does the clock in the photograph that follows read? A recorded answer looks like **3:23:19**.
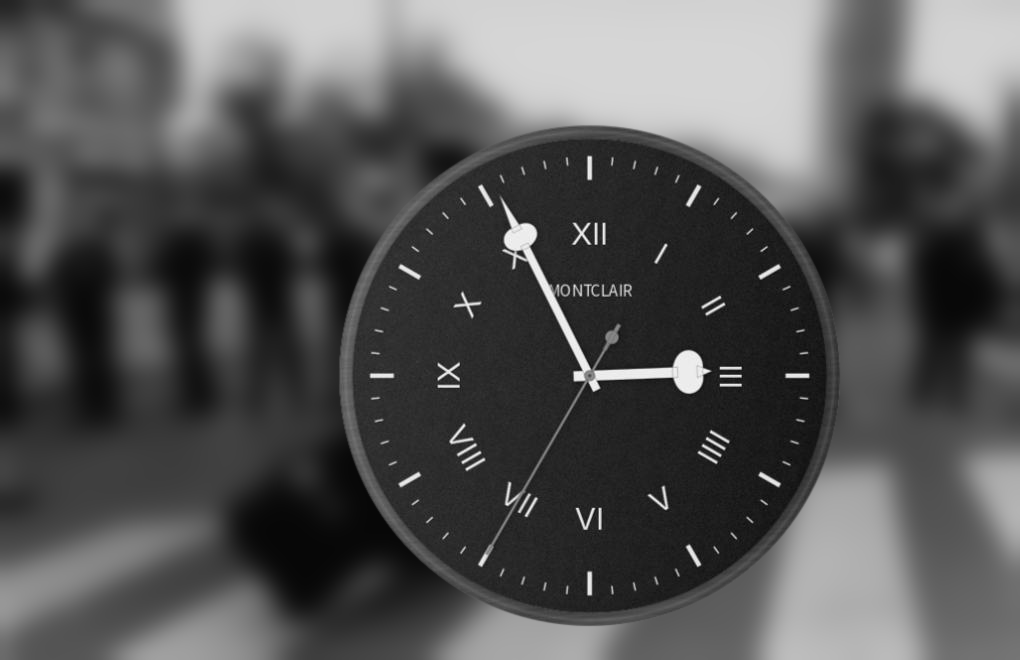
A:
**2:55:35**
